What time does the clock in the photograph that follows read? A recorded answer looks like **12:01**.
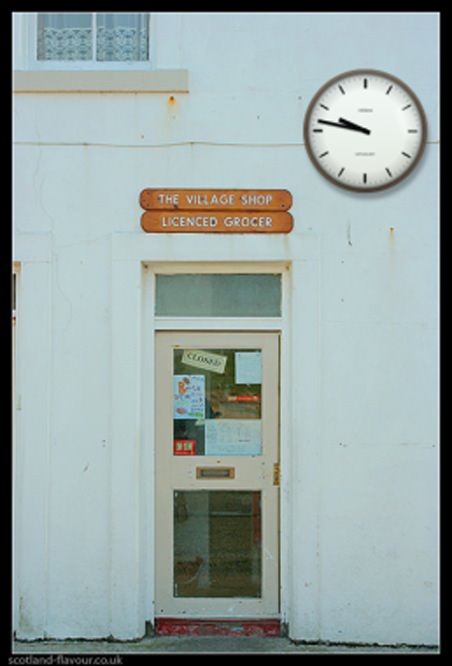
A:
**9:47**
